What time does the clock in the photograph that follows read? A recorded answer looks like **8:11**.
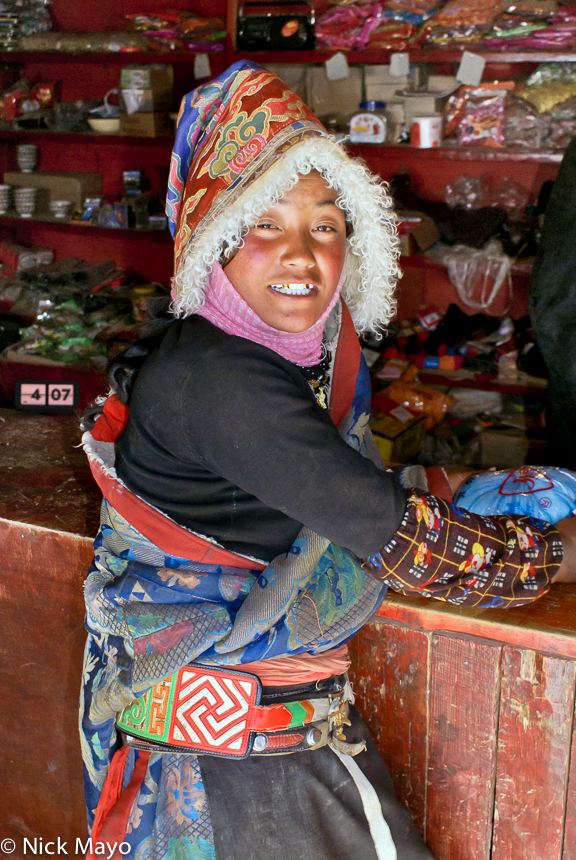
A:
**4:07**
